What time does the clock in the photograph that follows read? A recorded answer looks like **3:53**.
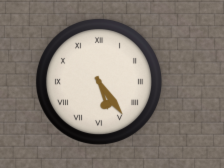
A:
**5:24**
